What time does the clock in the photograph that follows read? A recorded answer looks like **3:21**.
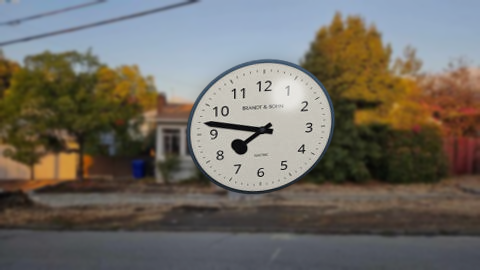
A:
**7:47**
